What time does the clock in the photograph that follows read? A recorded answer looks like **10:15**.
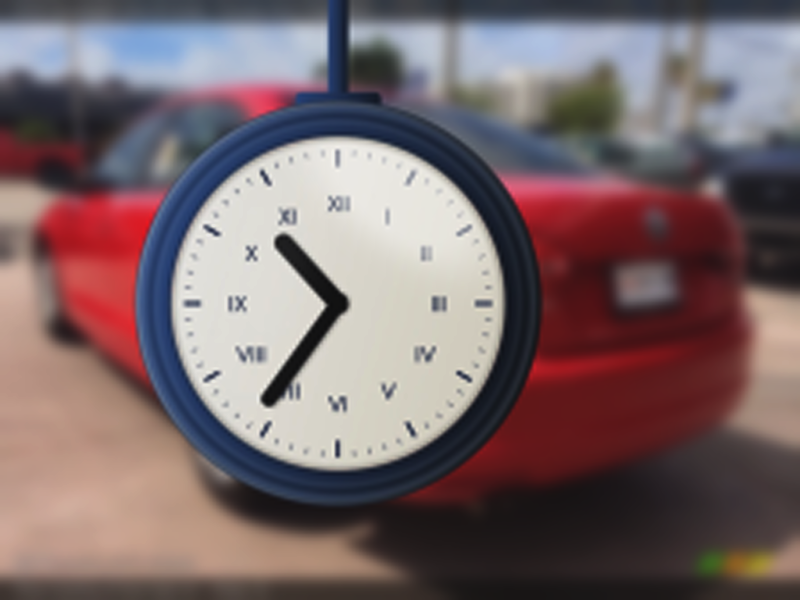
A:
**10:36**
